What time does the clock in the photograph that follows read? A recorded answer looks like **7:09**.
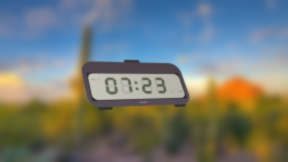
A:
**7:23**
